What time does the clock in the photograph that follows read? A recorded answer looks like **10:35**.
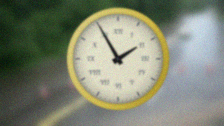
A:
**1:55**
